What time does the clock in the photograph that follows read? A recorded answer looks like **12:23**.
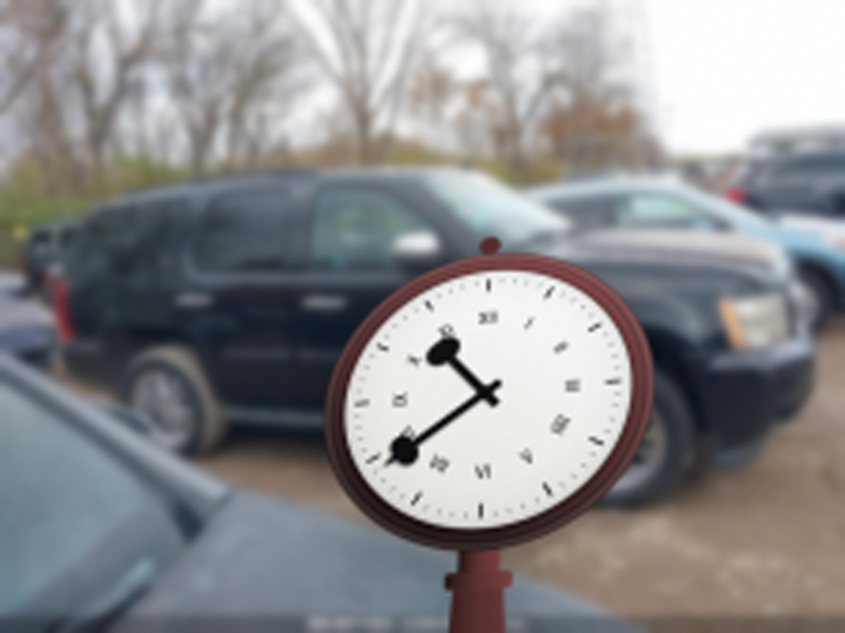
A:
**10:39**
